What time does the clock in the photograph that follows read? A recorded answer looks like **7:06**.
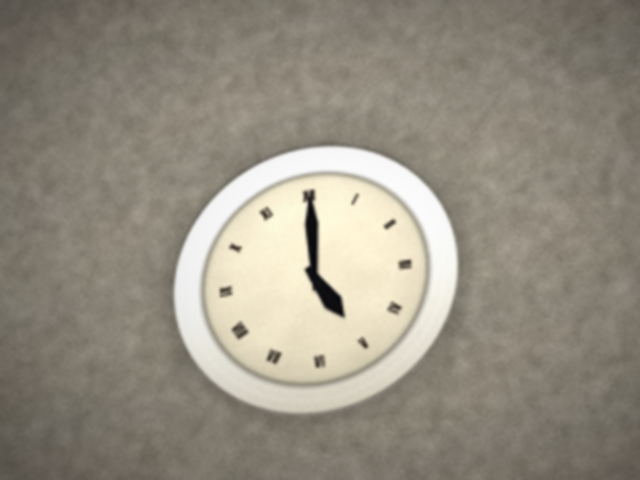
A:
**5:00**
